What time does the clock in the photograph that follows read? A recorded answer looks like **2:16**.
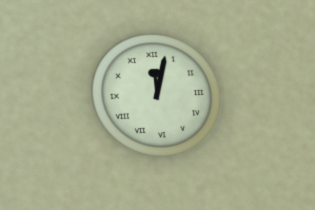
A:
**12:03**
